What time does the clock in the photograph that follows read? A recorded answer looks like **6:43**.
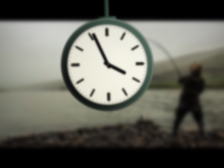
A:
**3:56**
